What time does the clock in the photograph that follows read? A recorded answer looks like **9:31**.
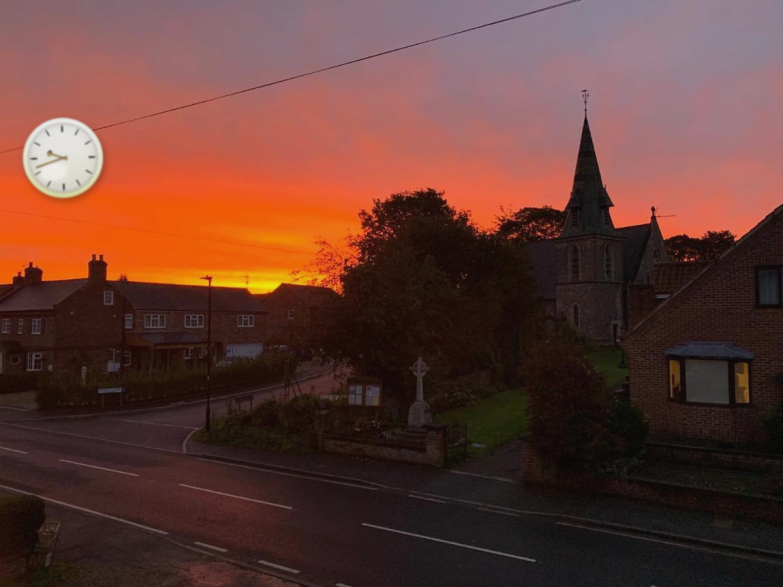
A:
**9:42**
